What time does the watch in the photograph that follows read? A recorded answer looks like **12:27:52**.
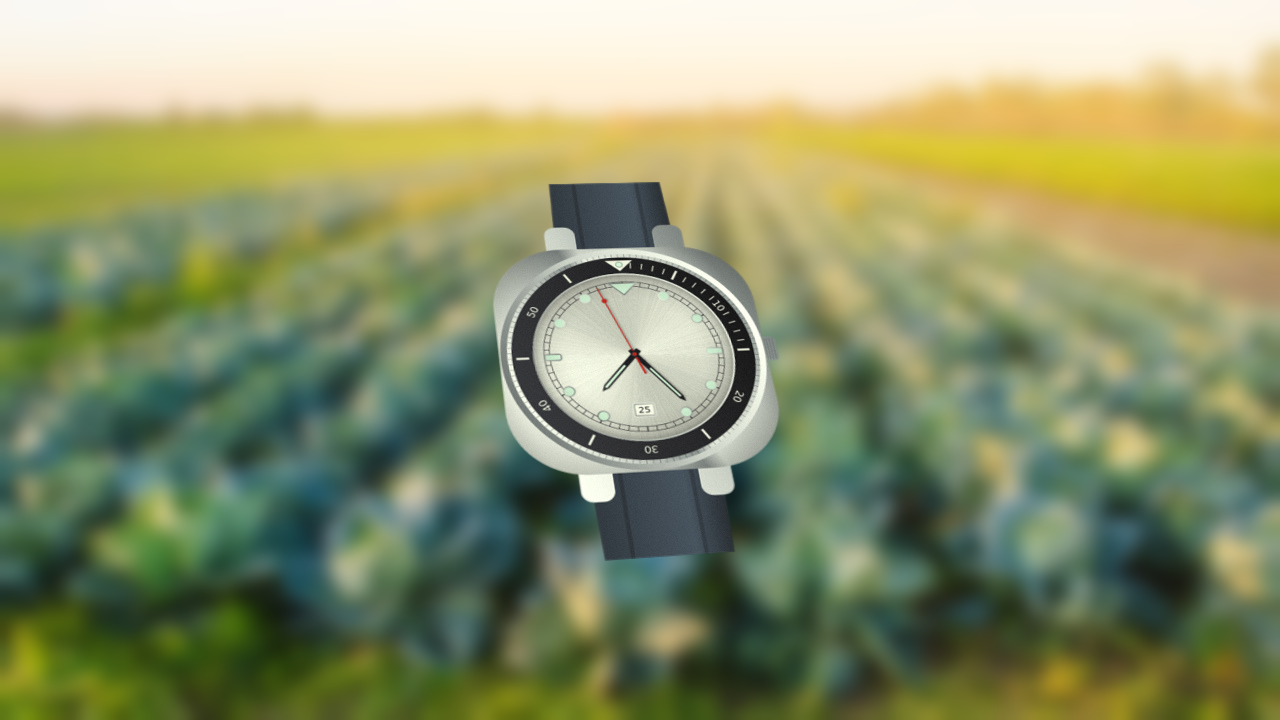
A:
**7:23:57**
